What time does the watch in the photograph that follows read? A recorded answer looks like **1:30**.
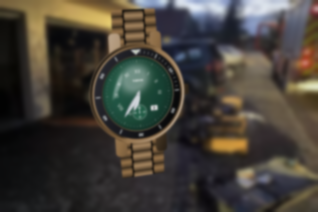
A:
**6:36**
